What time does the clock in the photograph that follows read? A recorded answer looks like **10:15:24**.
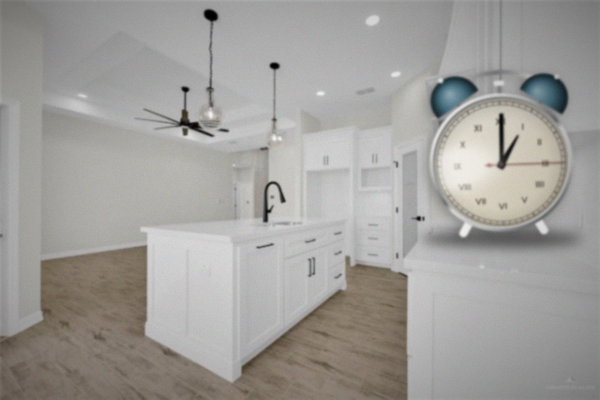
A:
**1:00:15**
